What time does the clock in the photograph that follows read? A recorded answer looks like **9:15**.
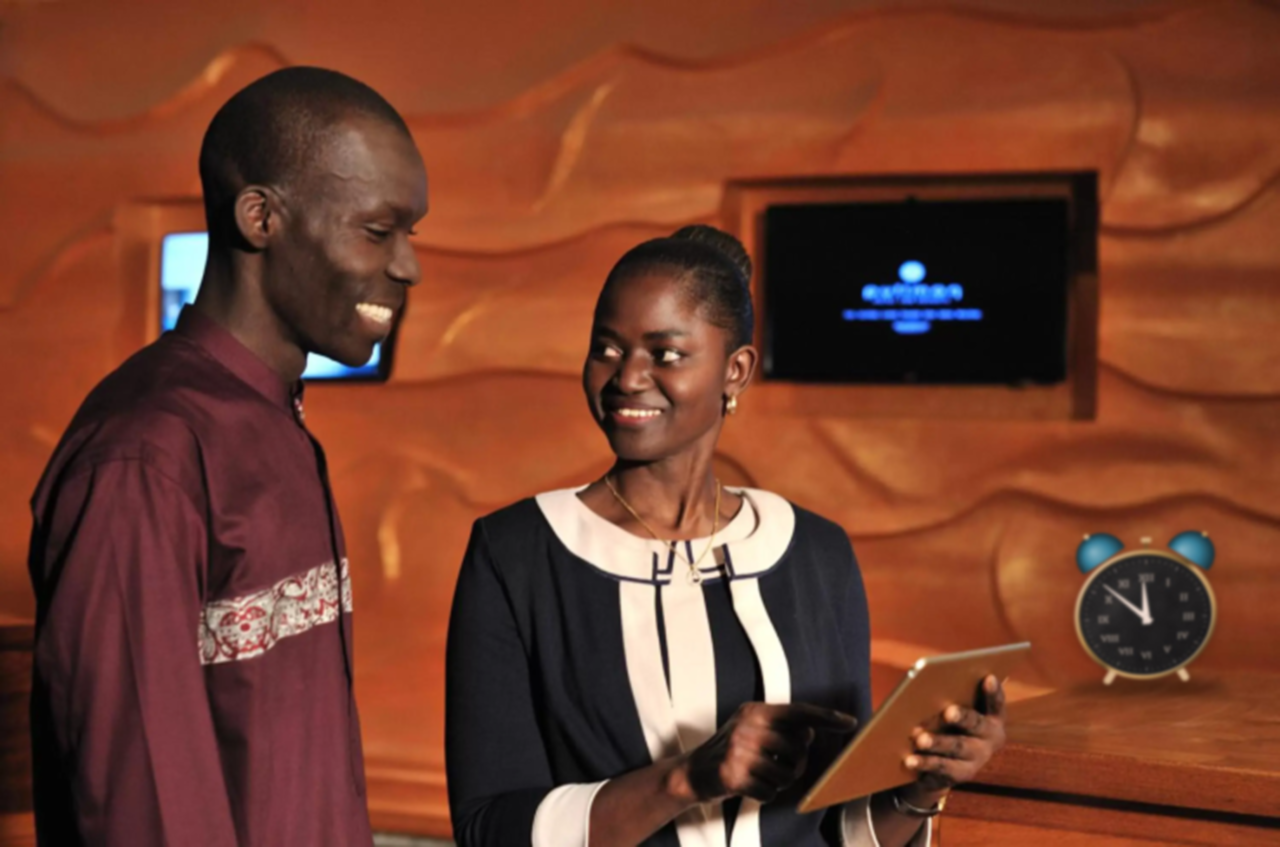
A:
**11:52**
